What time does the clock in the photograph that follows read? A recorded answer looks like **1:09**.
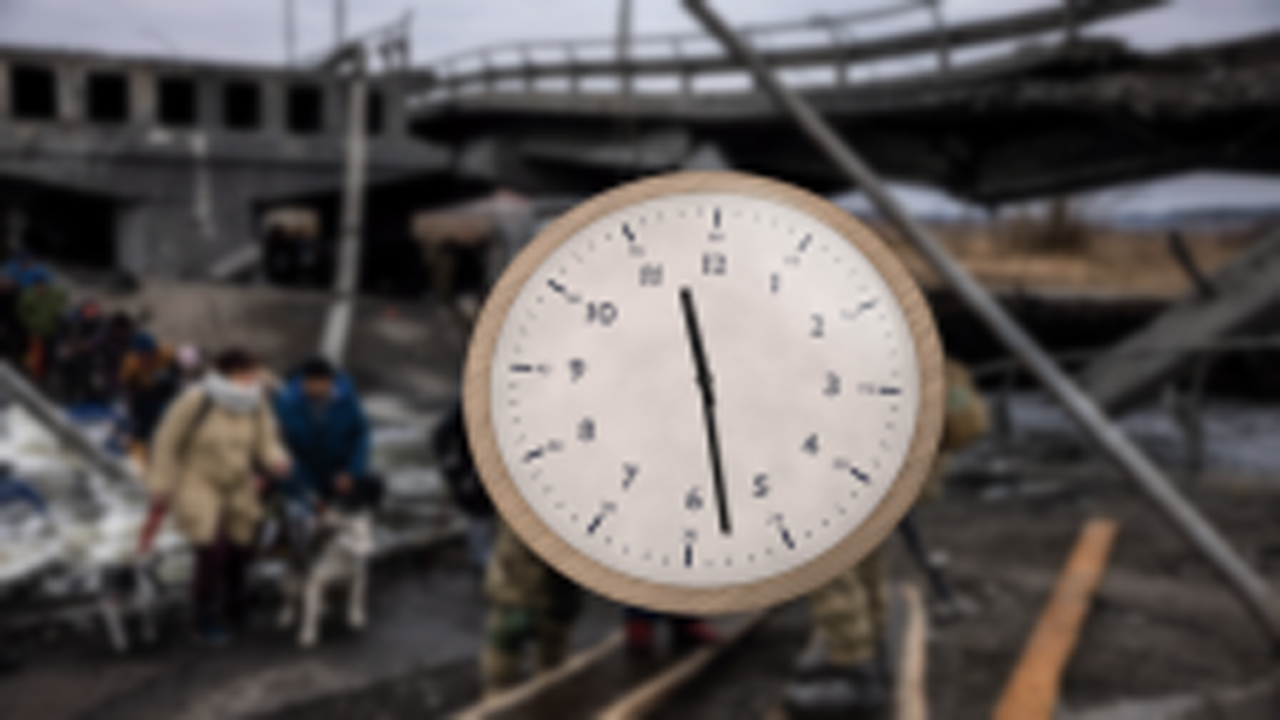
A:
**11:28**
